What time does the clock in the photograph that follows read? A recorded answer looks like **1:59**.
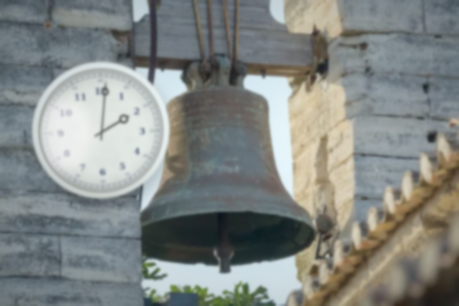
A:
**2:01**
